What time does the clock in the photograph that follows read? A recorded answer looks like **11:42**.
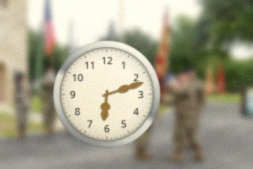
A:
**6:12**
